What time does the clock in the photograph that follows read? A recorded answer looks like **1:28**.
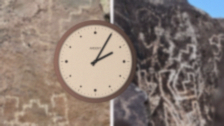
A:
**2:05**
